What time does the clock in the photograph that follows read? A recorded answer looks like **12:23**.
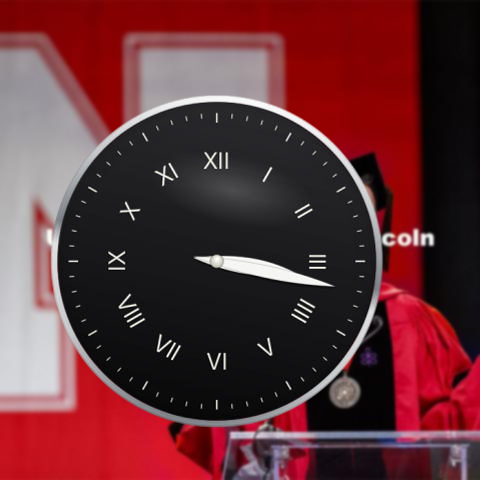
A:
**3:17**
